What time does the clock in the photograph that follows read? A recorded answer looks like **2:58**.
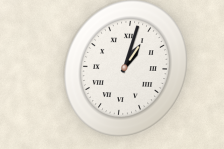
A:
**1:02**
